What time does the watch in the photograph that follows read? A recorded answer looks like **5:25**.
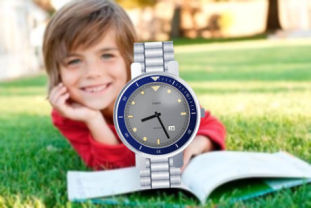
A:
**8:26**
